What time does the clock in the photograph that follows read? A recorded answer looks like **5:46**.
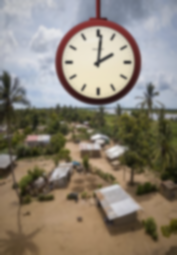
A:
**2:01**
